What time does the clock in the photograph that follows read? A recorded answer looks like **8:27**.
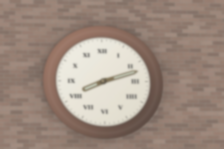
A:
**8:12**
